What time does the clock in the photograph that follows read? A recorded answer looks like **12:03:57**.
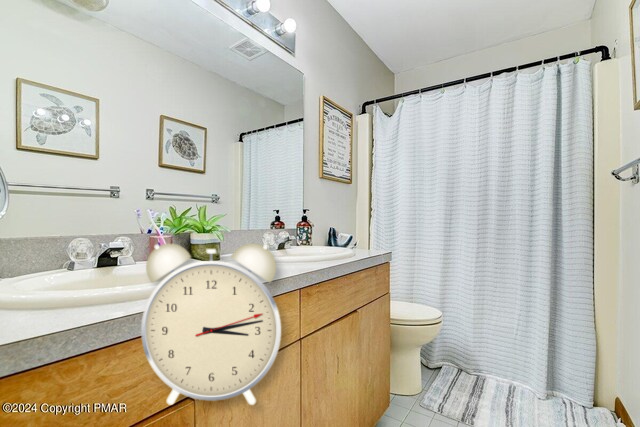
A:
**3:13:12**
